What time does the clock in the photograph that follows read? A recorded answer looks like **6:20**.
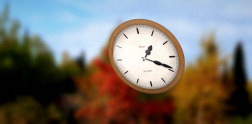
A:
**1:19**
